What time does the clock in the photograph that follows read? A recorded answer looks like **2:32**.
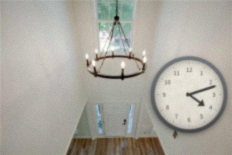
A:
**4:12**
